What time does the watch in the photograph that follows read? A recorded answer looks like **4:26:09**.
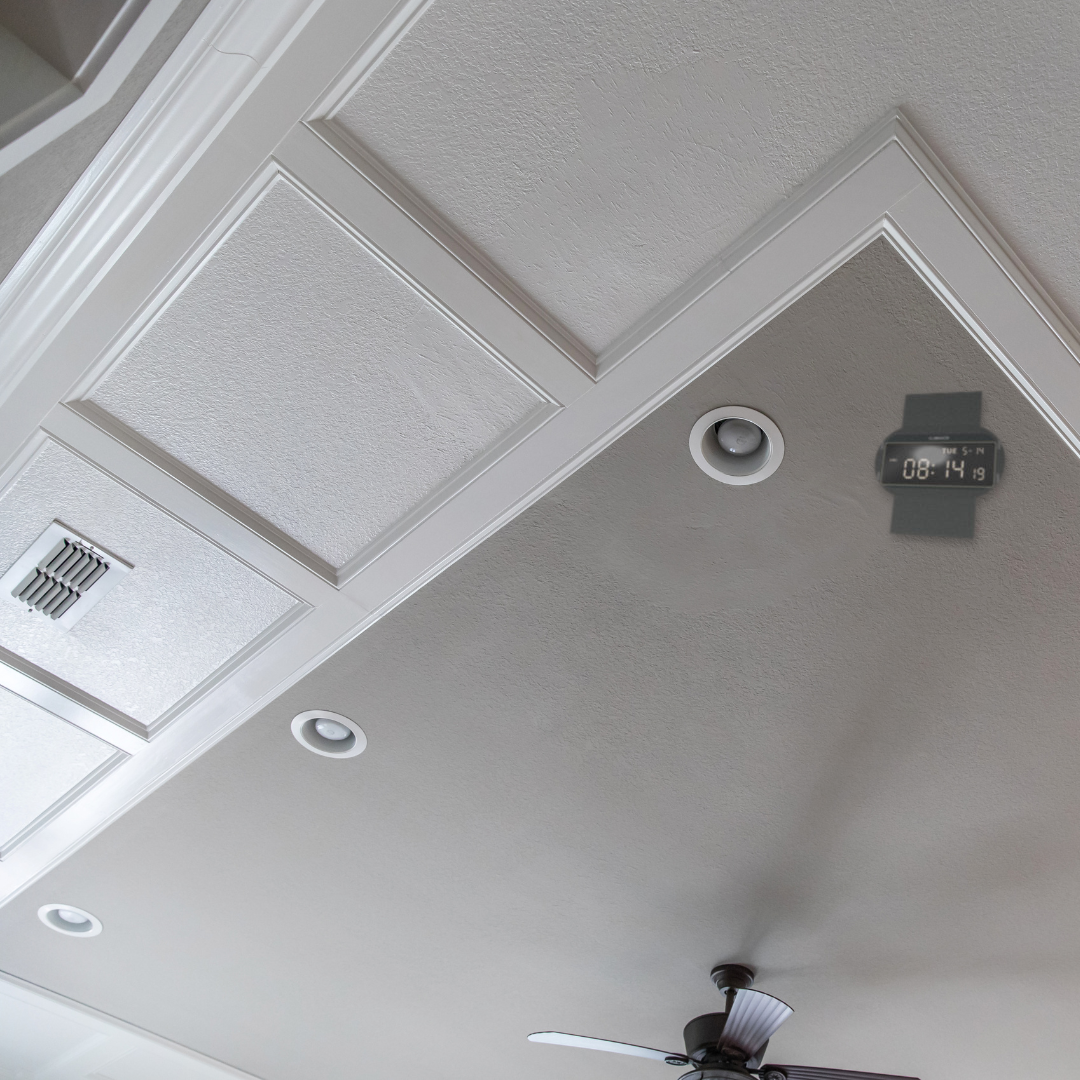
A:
**8:14:19**
